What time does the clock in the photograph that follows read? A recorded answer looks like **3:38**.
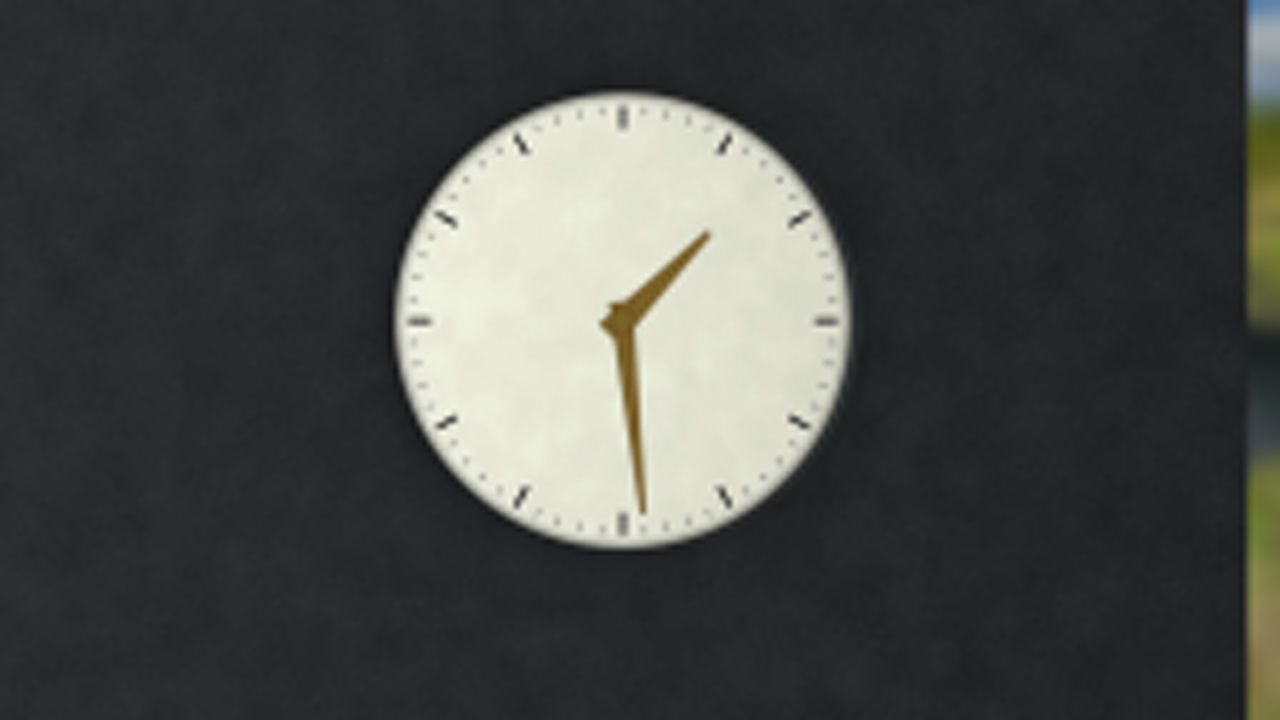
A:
**1:29**
